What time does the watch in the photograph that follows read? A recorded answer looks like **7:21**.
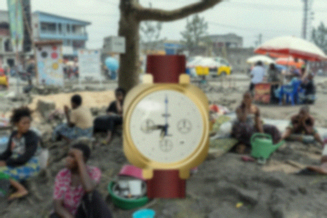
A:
**6:44**
